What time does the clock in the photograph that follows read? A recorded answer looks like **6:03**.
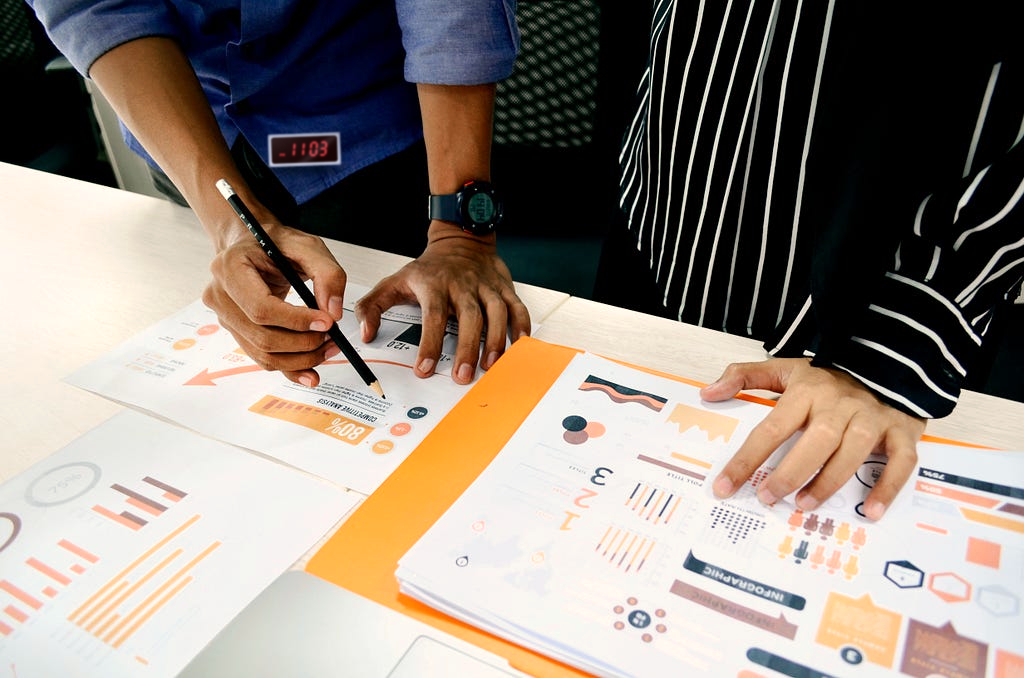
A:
**11:03**
